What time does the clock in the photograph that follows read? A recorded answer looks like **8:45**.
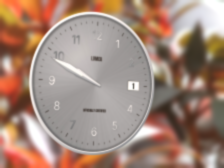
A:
**9:49**
